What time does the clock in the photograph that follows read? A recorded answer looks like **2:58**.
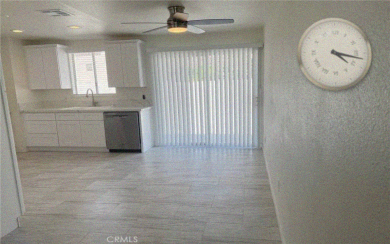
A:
**4:17**
